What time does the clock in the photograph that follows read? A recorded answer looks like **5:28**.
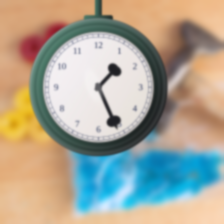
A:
**1:26**
